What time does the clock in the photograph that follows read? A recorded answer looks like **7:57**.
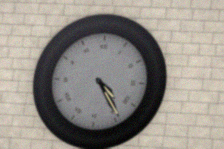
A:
**4:24**
